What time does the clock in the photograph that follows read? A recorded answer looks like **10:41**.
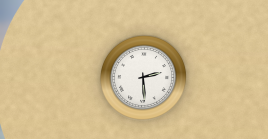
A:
**2:29**
